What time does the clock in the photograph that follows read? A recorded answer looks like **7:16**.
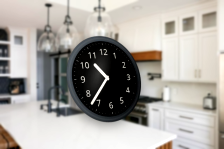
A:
**10:37**
